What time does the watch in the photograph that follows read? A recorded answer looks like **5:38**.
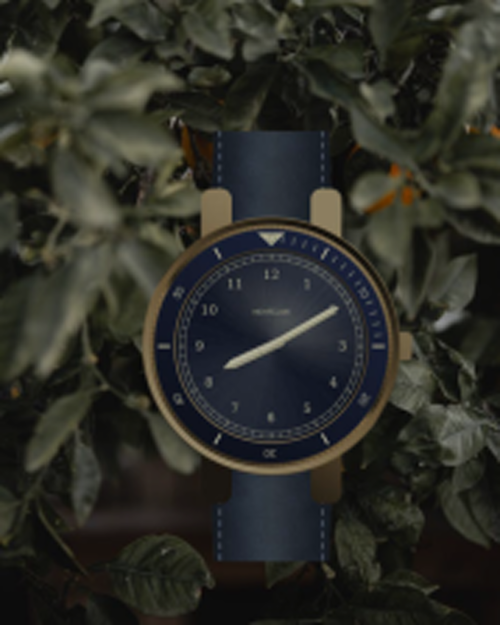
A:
**8:10**
